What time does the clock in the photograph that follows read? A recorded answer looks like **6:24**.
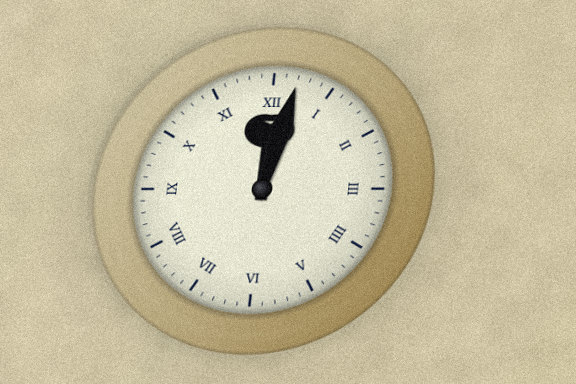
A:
**12:02**
